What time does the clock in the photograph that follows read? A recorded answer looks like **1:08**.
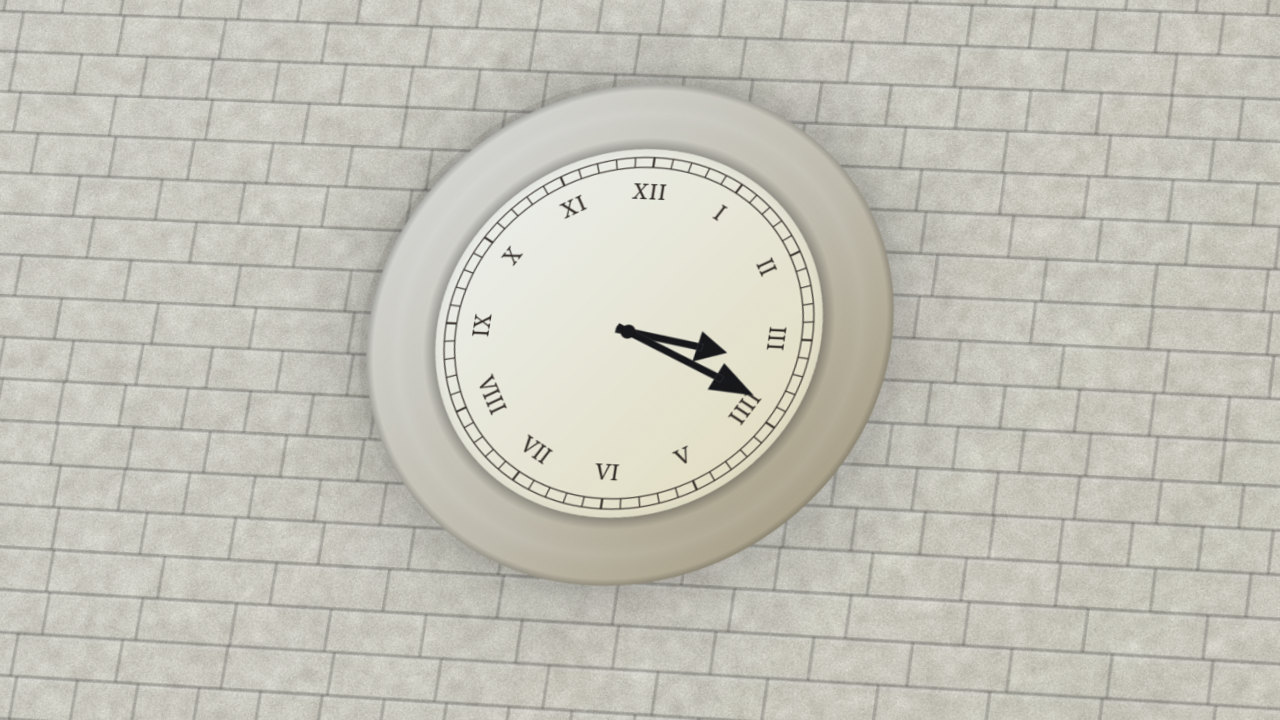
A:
**3:19**
